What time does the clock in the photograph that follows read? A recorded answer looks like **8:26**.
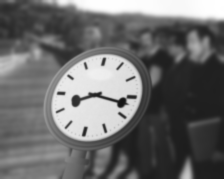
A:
**8:17**
